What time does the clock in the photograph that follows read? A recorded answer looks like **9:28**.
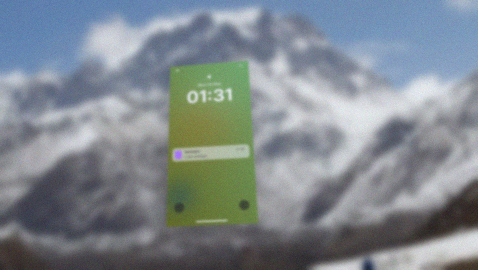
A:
**1:31**
